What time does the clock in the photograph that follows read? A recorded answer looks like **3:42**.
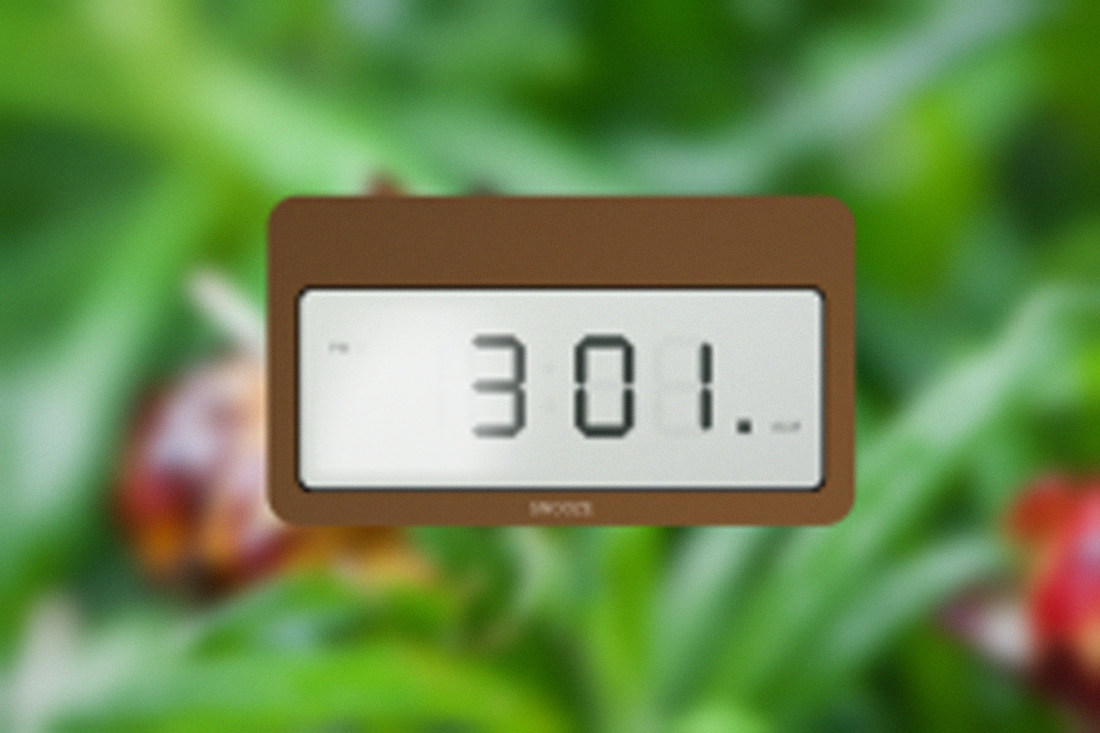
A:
**3:01**
